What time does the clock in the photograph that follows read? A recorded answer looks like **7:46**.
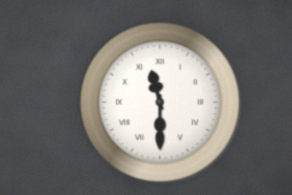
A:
**11:30**
